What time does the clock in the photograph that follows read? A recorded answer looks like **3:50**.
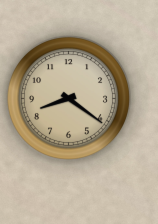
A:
**8:21**
